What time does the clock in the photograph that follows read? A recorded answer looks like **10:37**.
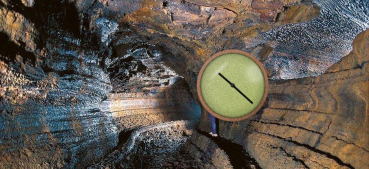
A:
**10:22**
